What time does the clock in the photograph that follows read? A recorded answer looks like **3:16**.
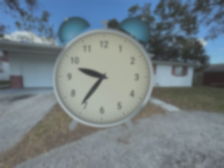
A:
**9:36**
